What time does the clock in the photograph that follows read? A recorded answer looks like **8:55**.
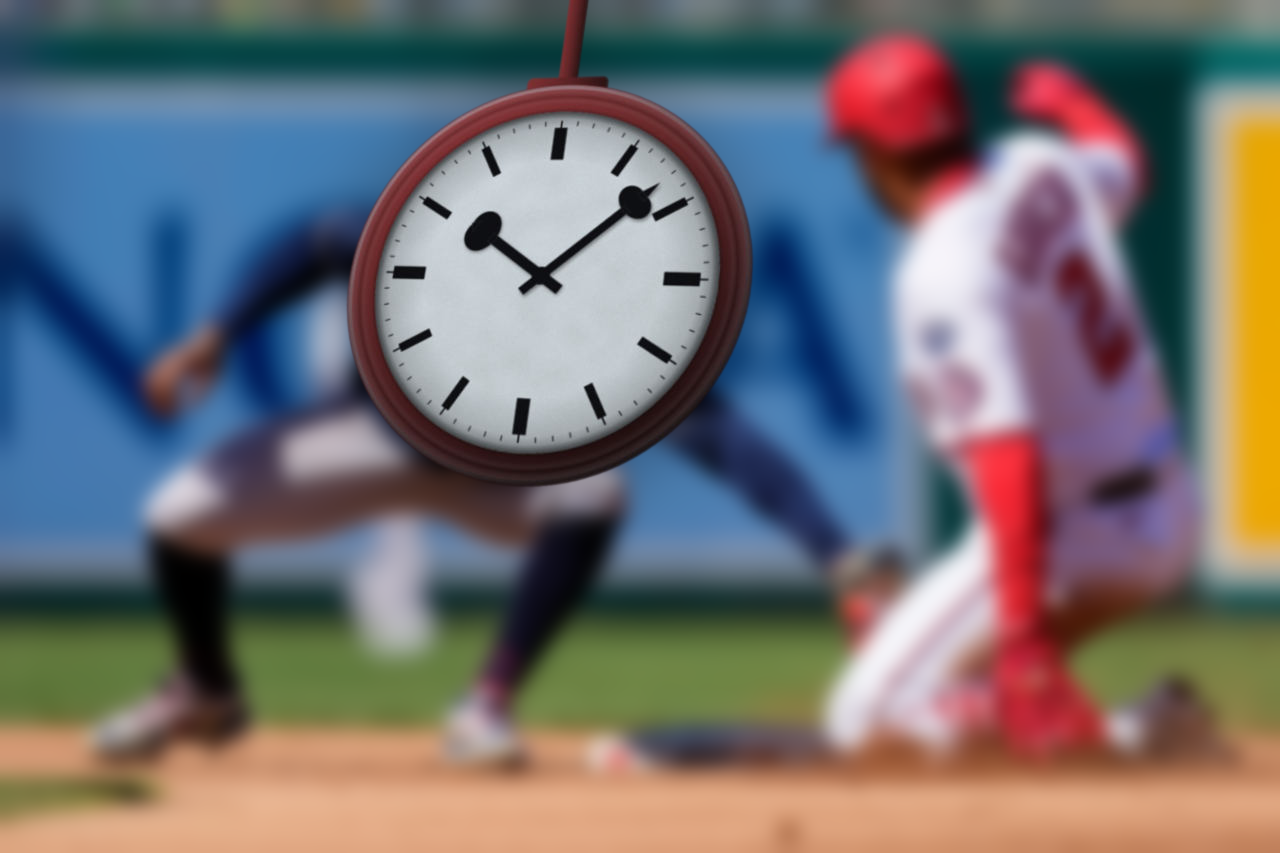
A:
**10:08**
